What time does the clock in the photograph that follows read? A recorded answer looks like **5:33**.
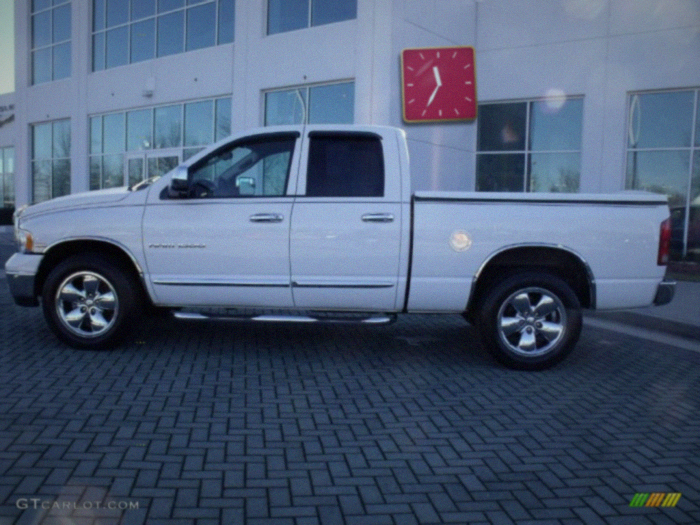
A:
**11:35**
